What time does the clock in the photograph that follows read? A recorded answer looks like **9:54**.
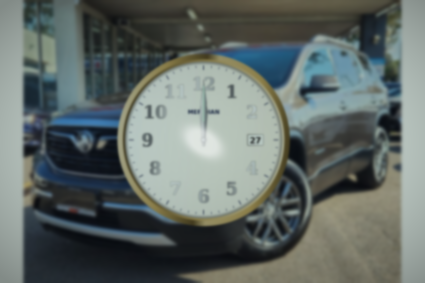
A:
**12:00**
